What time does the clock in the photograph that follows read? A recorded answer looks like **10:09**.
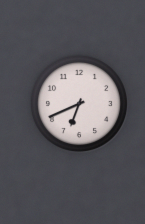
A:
**6:41**
